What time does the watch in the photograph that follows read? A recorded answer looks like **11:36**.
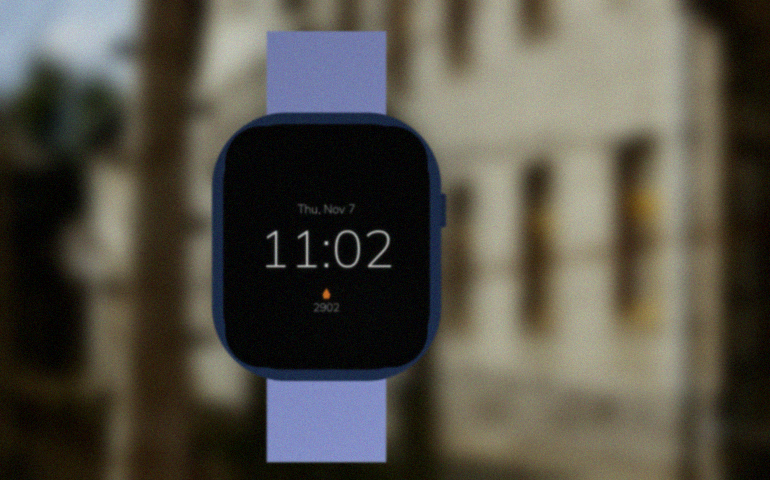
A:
**11:02**
